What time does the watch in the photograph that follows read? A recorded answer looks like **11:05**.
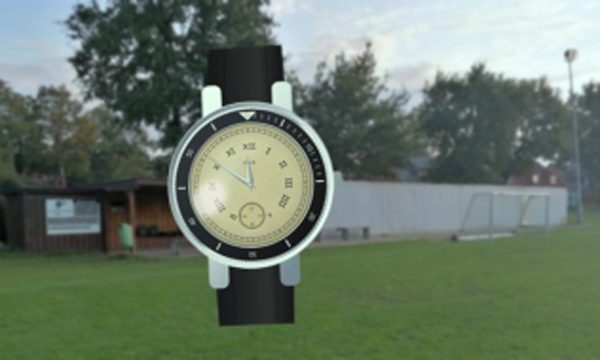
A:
**11:51**
